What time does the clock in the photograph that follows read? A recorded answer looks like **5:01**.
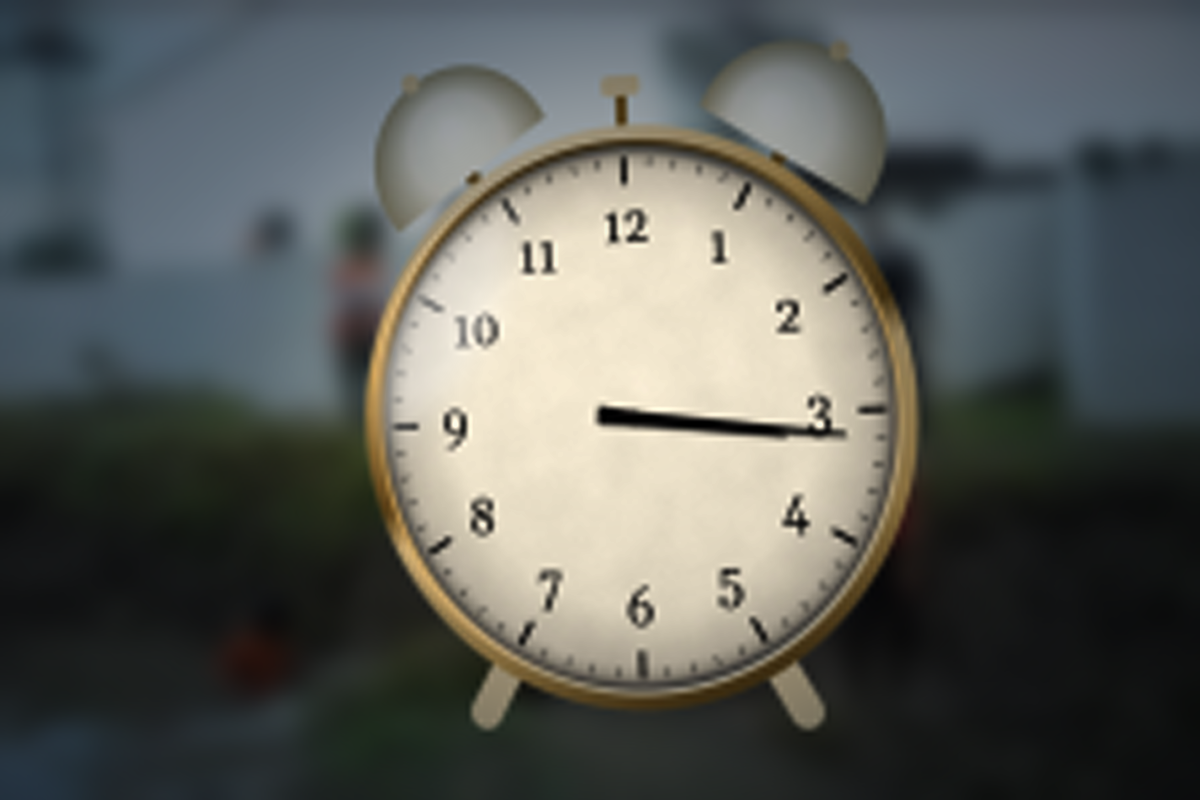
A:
**3:16**
